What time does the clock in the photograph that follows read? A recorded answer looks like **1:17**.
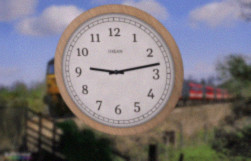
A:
**9:13**
